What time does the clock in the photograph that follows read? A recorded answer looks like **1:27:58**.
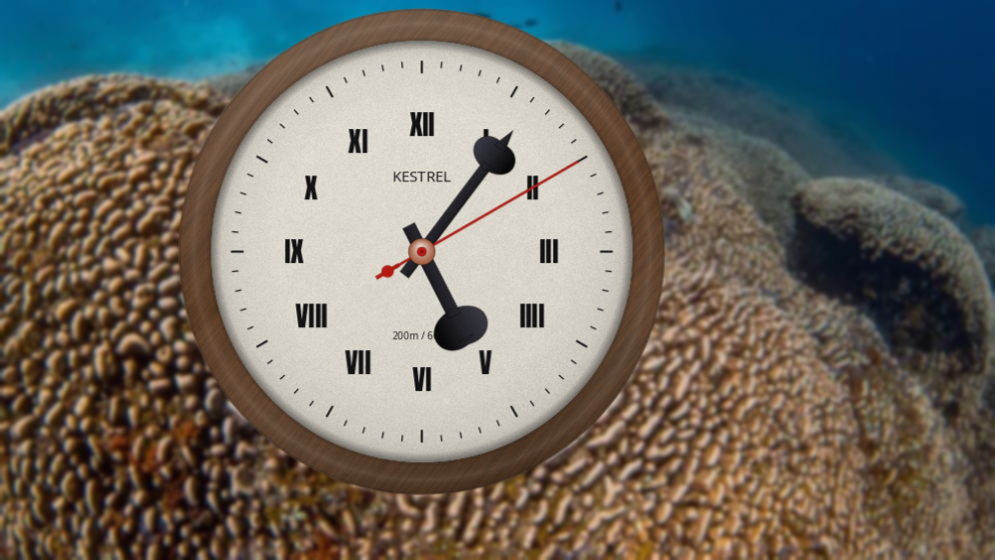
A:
**5:06:10**
